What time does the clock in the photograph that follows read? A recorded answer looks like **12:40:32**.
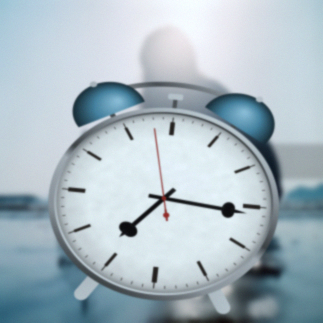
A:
**7:15:58**
